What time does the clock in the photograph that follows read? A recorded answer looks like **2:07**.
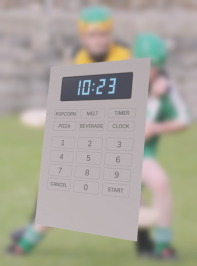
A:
**10:23**
